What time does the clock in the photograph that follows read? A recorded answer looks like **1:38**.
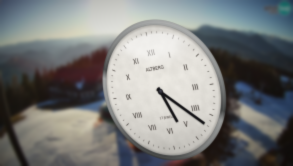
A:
**5:22**
